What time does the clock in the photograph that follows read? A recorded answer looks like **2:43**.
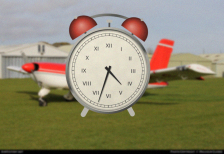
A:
**4:33**
